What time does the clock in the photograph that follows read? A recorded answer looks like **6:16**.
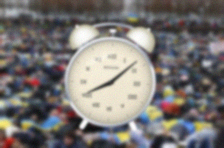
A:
**8:08**
